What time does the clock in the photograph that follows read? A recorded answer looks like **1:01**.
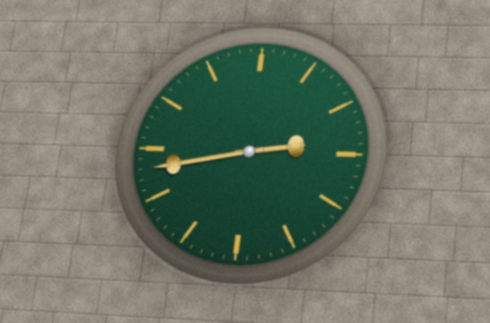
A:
**2:43**
